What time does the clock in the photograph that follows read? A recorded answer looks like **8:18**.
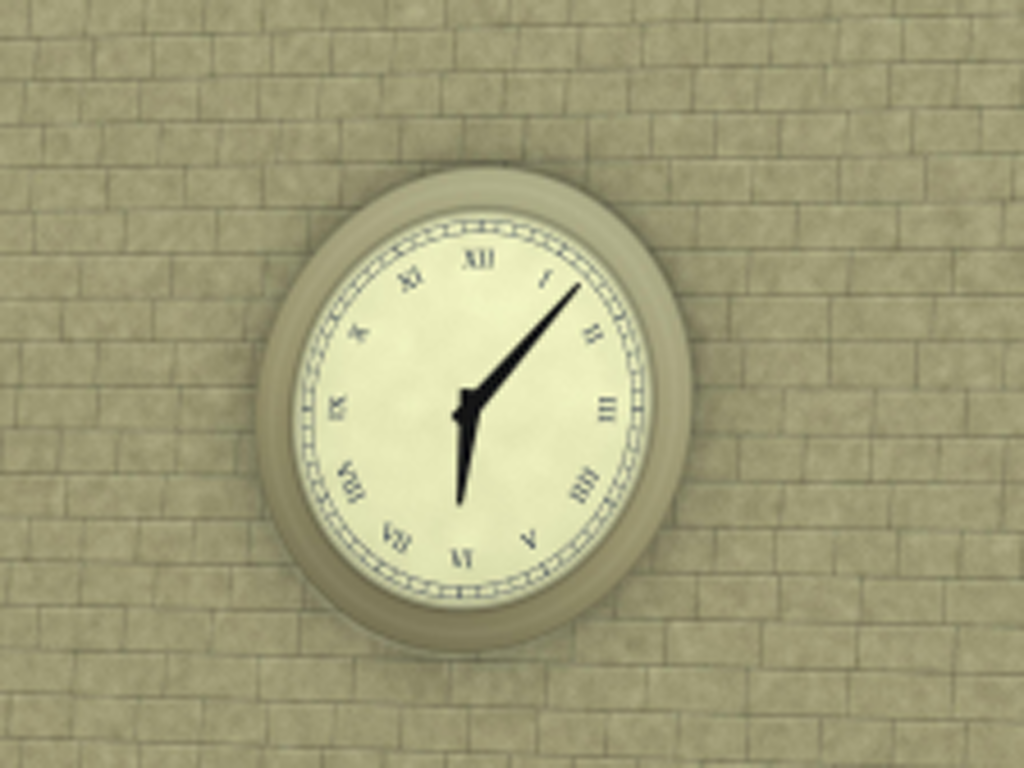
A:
**6:07**
